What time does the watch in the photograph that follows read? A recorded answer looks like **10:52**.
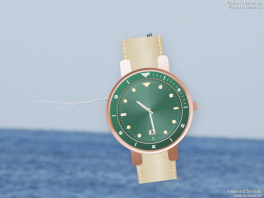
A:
**10:29**
